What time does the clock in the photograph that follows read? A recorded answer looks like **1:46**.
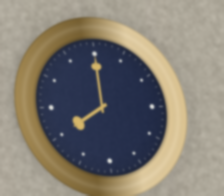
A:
**8:00**
